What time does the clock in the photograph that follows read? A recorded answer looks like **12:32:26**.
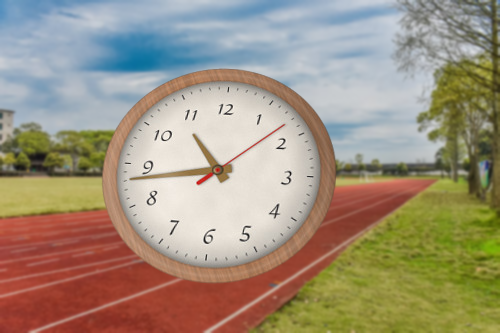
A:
**10:43:08**
